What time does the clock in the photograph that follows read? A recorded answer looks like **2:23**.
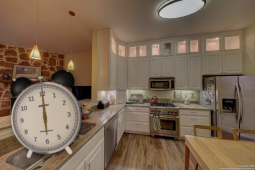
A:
**6:00**
